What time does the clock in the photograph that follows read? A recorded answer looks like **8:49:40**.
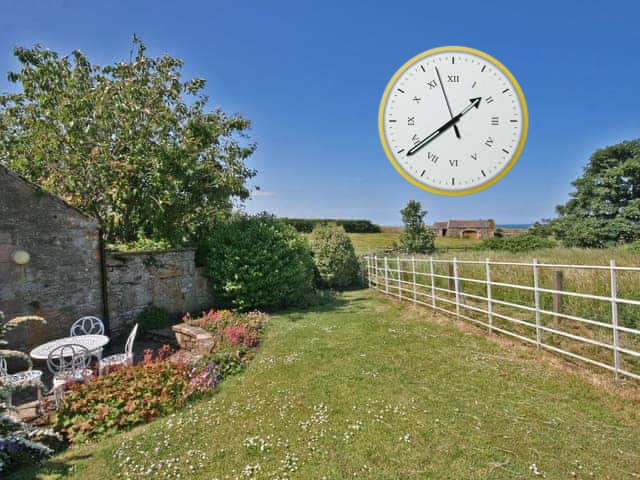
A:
**1:38:57**
